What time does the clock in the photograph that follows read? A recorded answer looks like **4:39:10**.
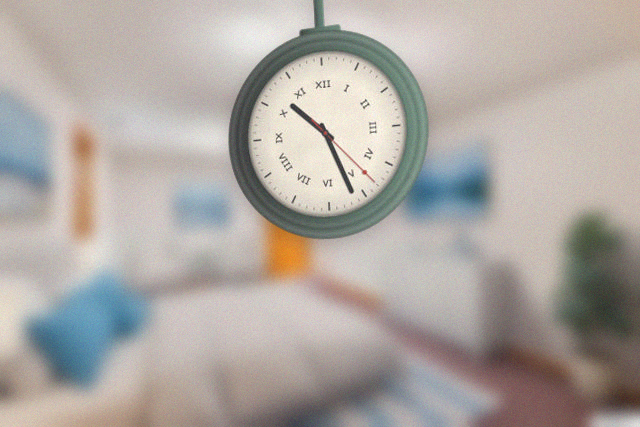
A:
**10:26:23**
